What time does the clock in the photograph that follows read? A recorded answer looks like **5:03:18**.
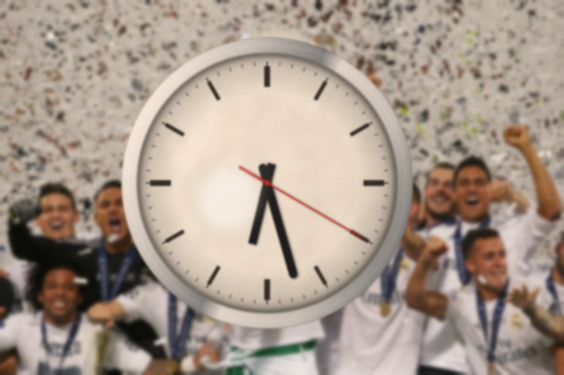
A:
**6:27:20**
